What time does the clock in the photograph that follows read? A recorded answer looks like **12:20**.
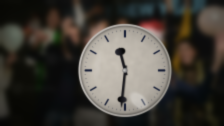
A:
**11:31**
